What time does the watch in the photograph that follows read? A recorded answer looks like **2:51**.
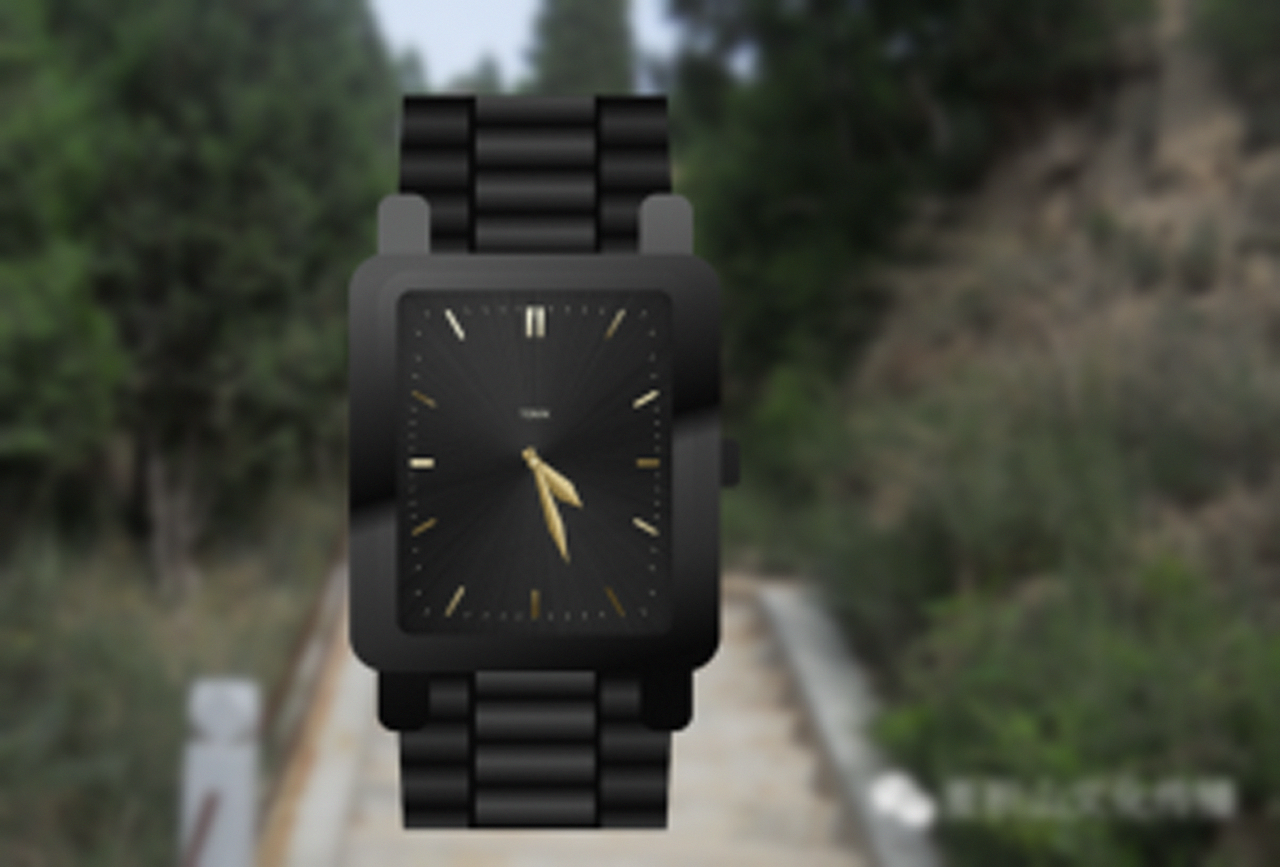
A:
**4:27**
